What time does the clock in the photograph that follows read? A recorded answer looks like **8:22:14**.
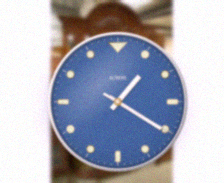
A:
**1:20:20**
